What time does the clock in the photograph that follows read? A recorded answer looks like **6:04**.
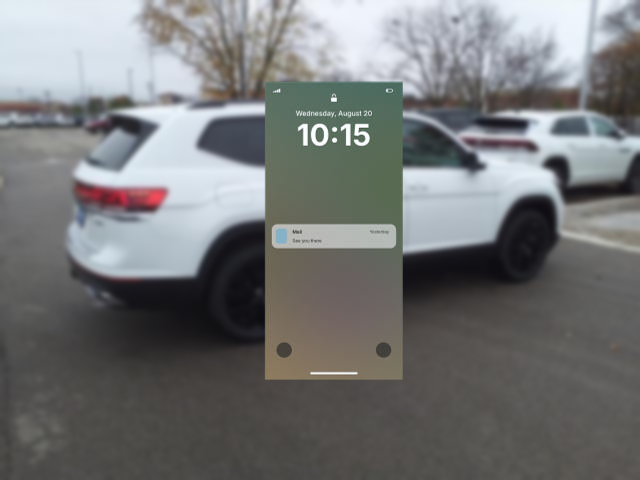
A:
**10:15**
